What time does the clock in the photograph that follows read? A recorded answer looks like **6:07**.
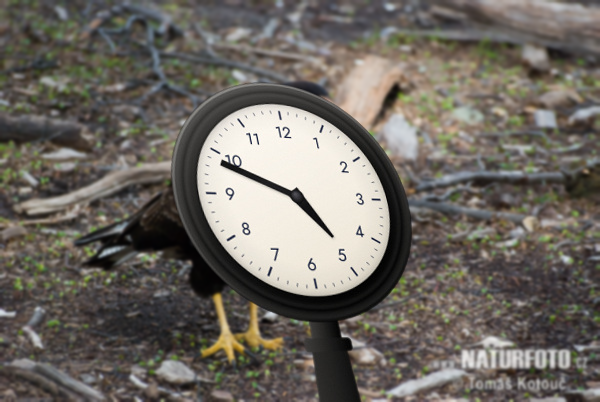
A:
**4:49**
